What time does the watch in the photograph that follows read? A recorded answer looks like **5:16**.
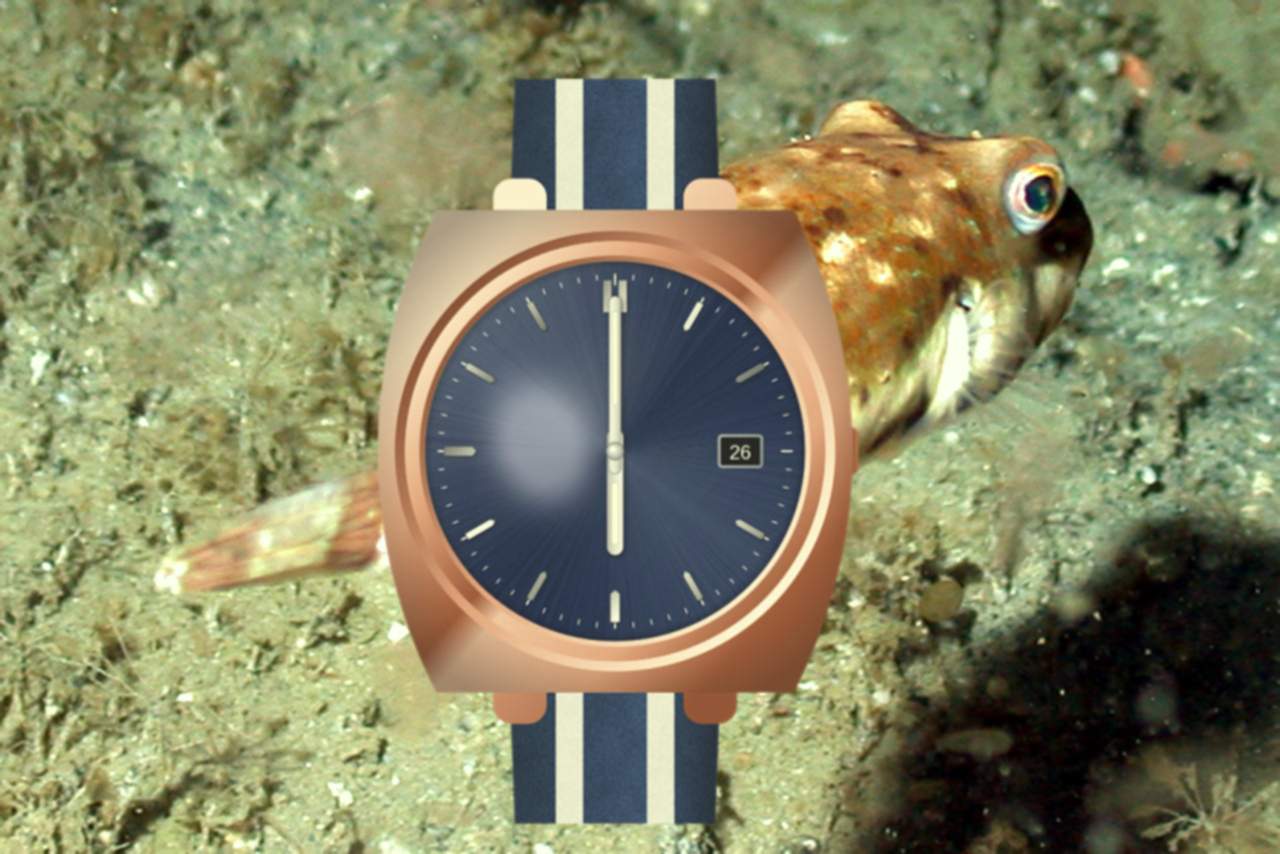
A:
**6:00**
